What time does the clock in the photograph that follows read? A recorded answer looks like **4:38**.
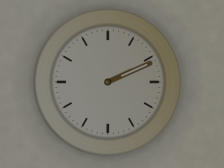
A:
**2:11**
